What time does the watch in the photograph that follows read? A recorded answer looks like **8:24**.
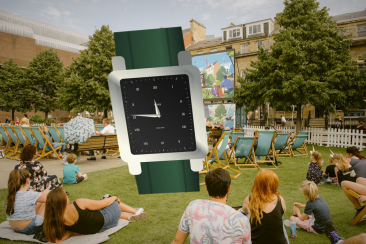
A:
**11:46**
